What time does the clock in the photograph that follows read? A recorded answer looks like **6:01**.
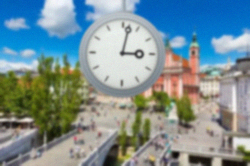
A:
**3:02**
